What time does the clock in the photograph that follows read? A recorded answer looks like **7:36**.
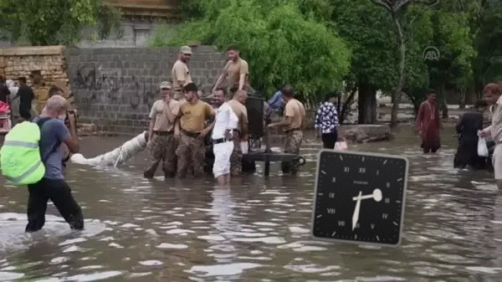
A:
**2:31**
